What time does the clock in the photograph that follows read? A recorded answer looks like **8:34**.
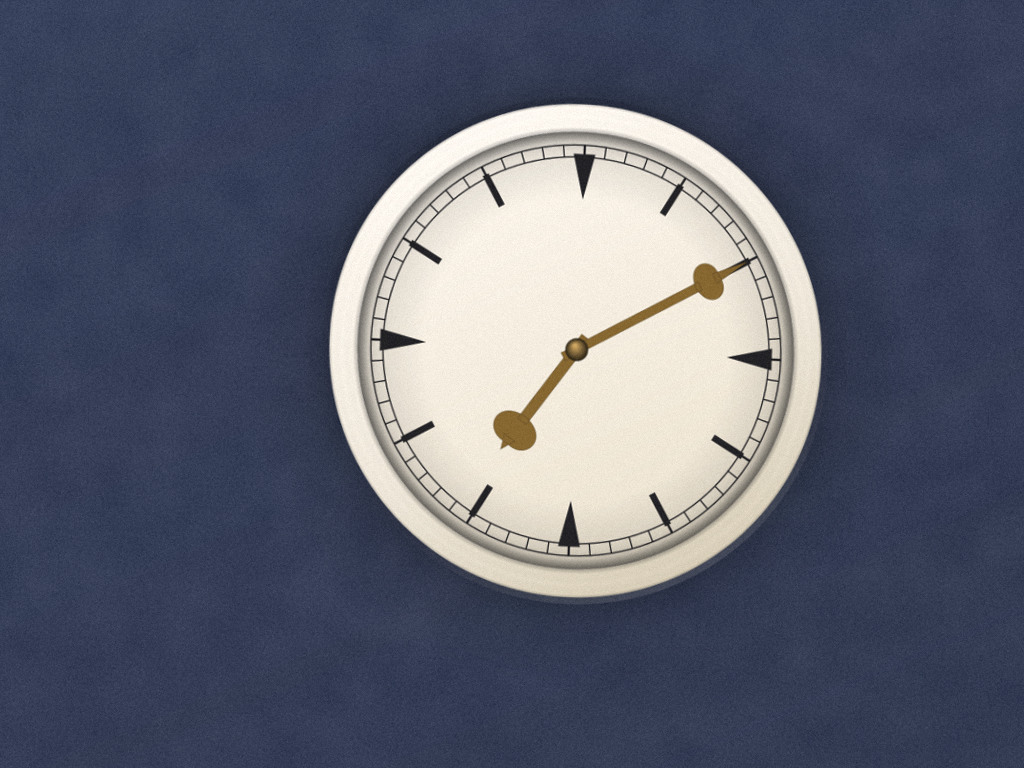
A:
**7:10**
